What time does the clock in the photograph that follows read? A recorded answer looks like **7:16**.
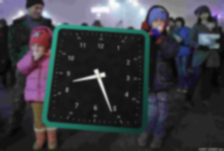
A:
**8:26**
